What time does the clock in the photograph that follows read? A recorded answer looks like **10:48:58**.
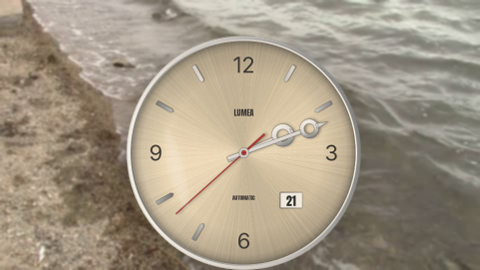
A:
**2:11:38**
